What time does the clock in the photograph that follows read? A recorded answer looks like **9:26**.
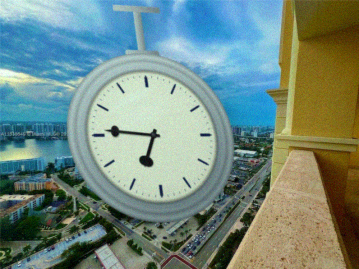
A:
**6:46**
